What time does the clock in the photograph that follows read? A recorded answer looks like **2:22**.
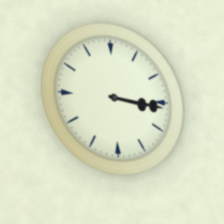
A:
**3:16**
